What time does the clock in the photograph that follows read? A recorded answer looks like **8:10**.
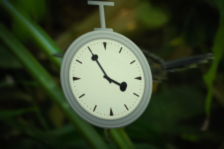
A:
**3:55**
